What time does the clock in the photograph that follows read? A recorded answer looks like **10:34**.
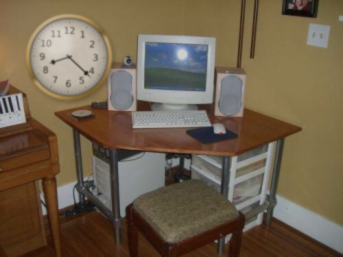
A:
**8:22**
